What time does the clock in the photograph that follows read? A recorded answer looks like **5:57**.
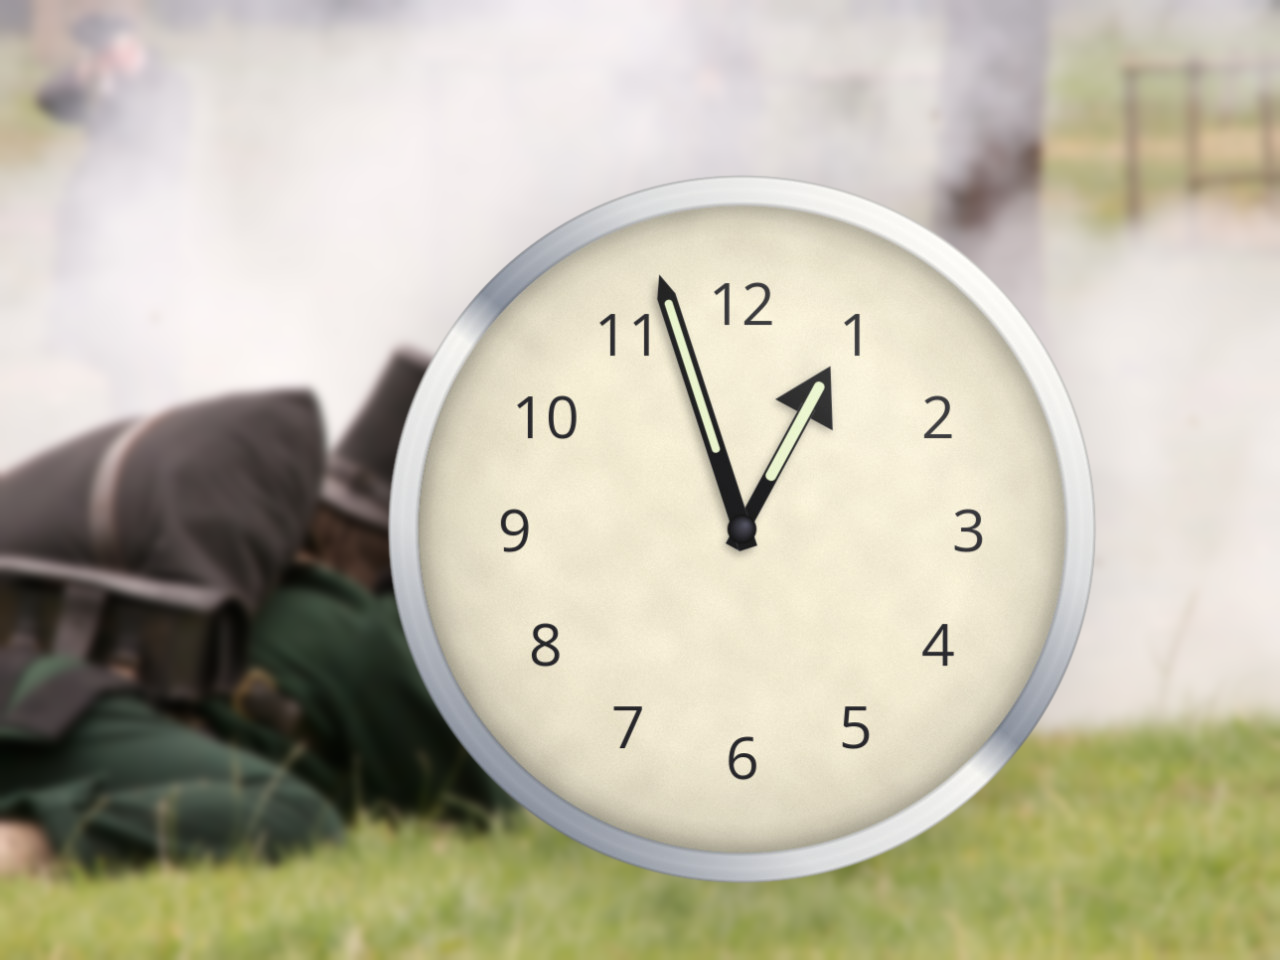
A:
**12:57**
